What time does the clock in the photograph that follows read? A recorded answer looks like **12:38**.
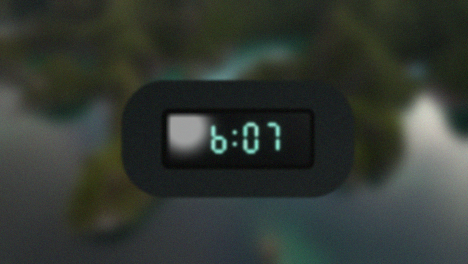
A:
**6:07**
